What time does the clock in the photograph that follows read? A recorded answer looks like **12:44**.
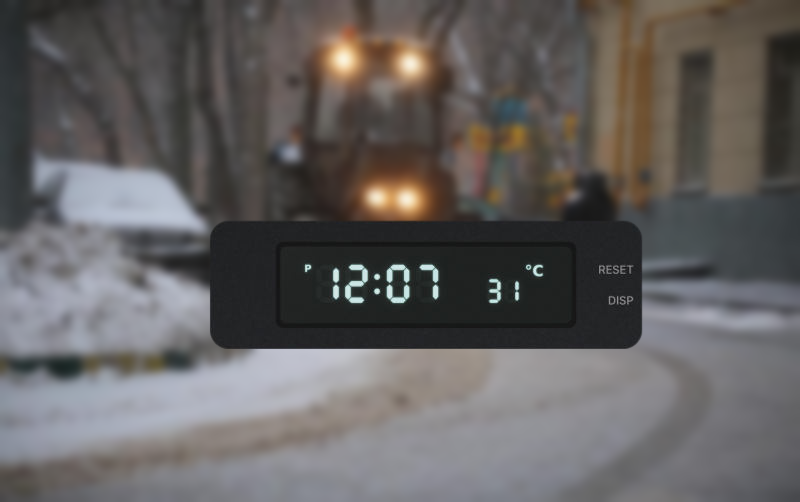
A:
**12:07**
